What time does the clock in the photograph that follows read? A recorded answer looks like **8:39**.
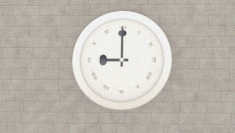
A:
**9:00**
